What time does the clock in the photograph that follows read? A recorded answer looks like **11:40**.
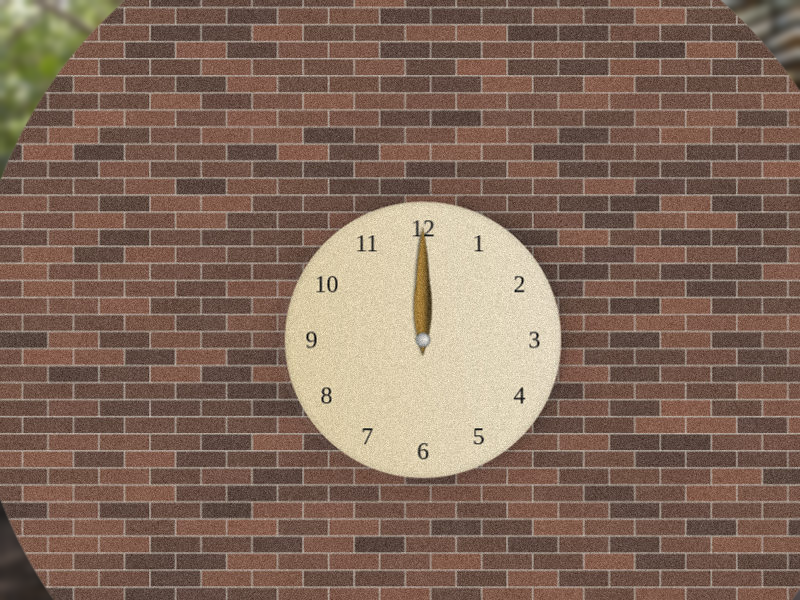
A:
**12:00**
